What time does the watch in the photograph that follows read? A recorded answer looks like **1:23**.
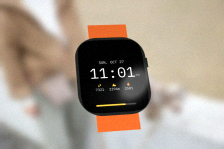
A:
**11:01**
